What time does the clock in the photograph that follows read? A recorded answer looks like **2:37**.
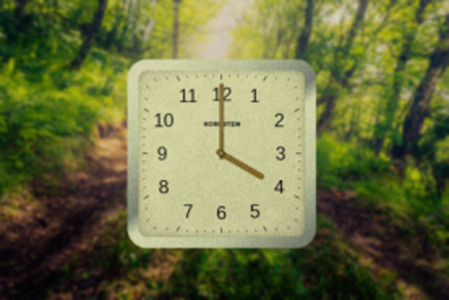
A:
**4:00**
